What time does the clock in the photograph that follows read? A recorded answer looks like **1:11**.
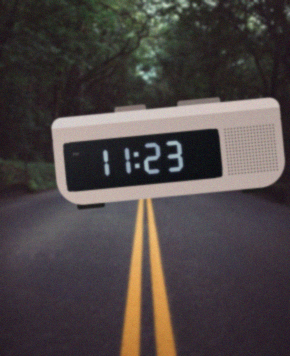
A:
**11:23**
